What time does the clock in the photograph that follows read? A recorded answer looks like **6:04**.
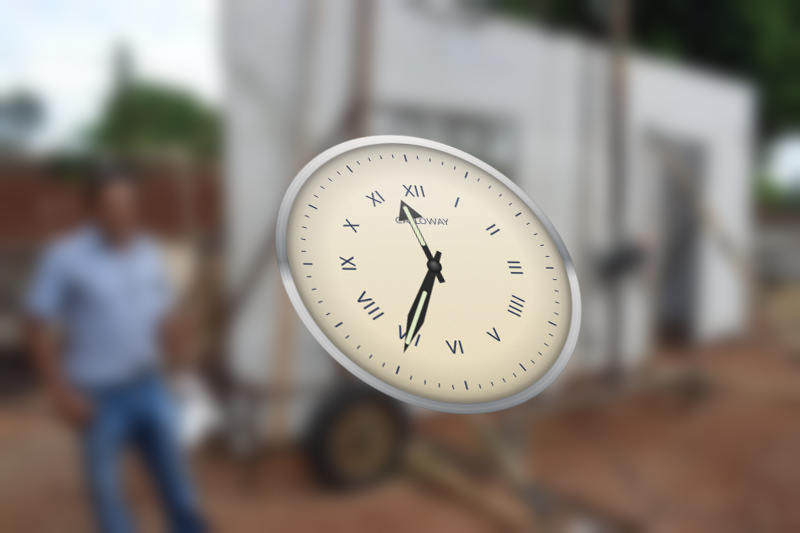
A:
**11:35**
